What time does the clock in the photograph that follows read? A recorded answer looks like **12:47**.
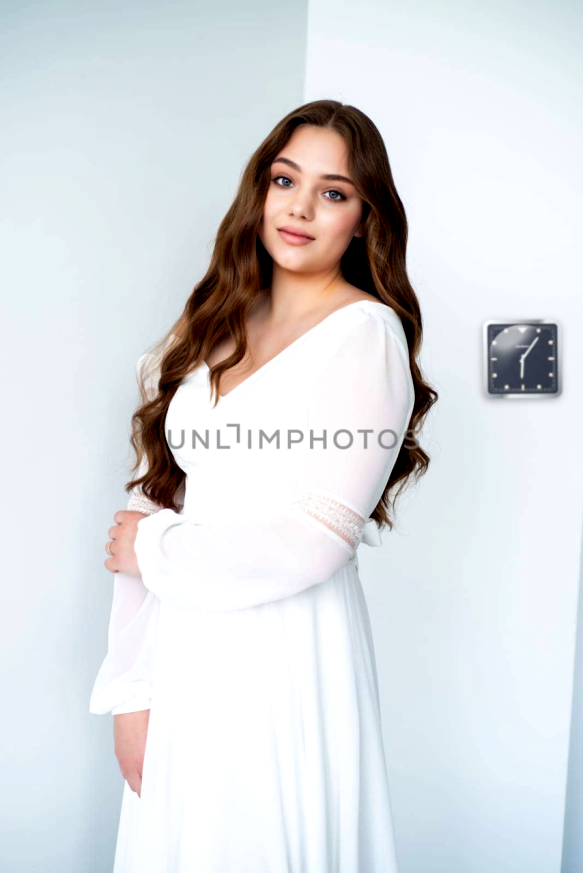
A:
**6:06**
